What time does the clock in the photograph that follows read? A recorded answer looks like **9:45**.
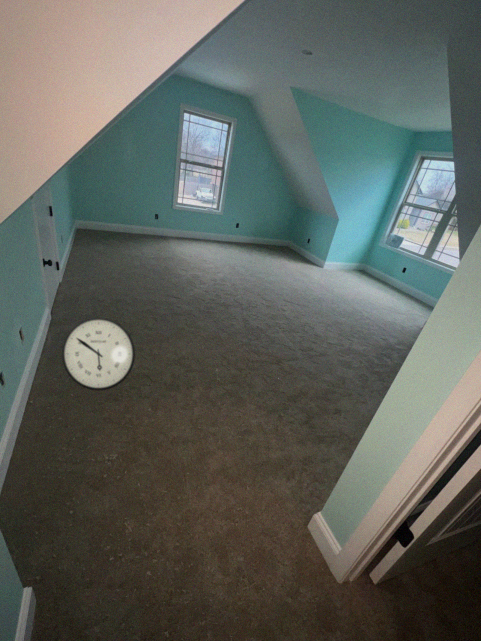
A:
**5:51**
